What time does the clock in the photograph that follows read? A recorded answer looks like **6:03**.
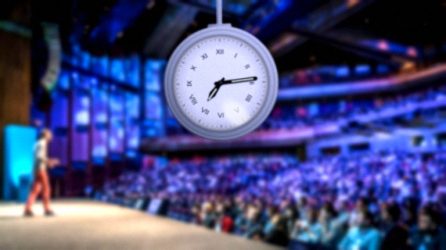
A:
**7:14**
